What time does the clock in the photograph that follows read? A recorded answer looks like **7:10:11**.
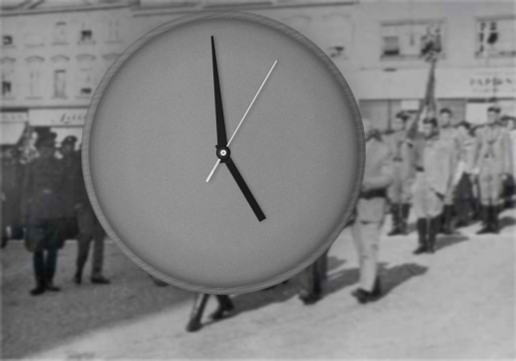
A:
**4:59:05**
